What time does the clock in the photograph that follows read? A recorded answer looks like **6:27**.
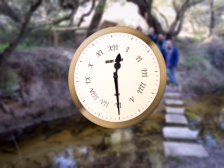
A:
**12:30**
